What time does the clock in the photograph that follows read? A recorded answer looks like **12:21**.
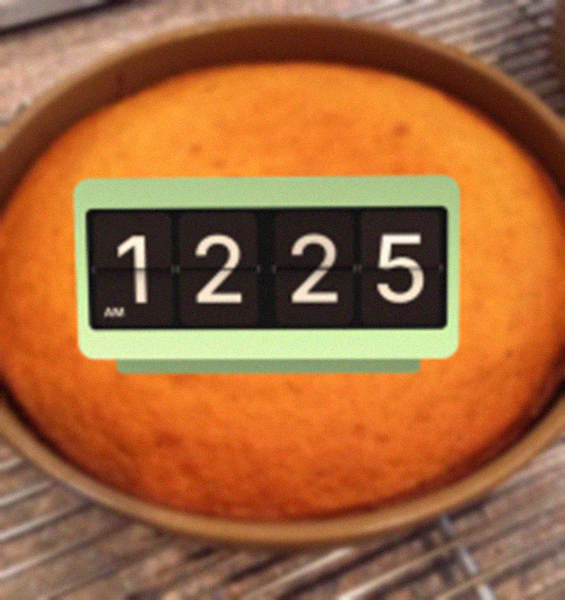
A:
**12:25**
